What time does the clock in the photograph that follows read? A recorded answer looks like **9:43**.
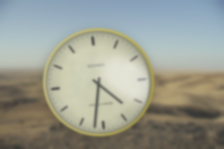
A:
**4:32**
